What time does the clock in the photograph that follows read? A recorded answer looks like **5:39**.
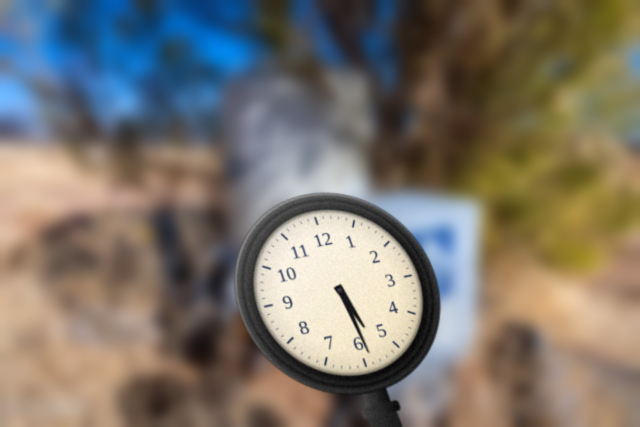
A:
**5:29**
